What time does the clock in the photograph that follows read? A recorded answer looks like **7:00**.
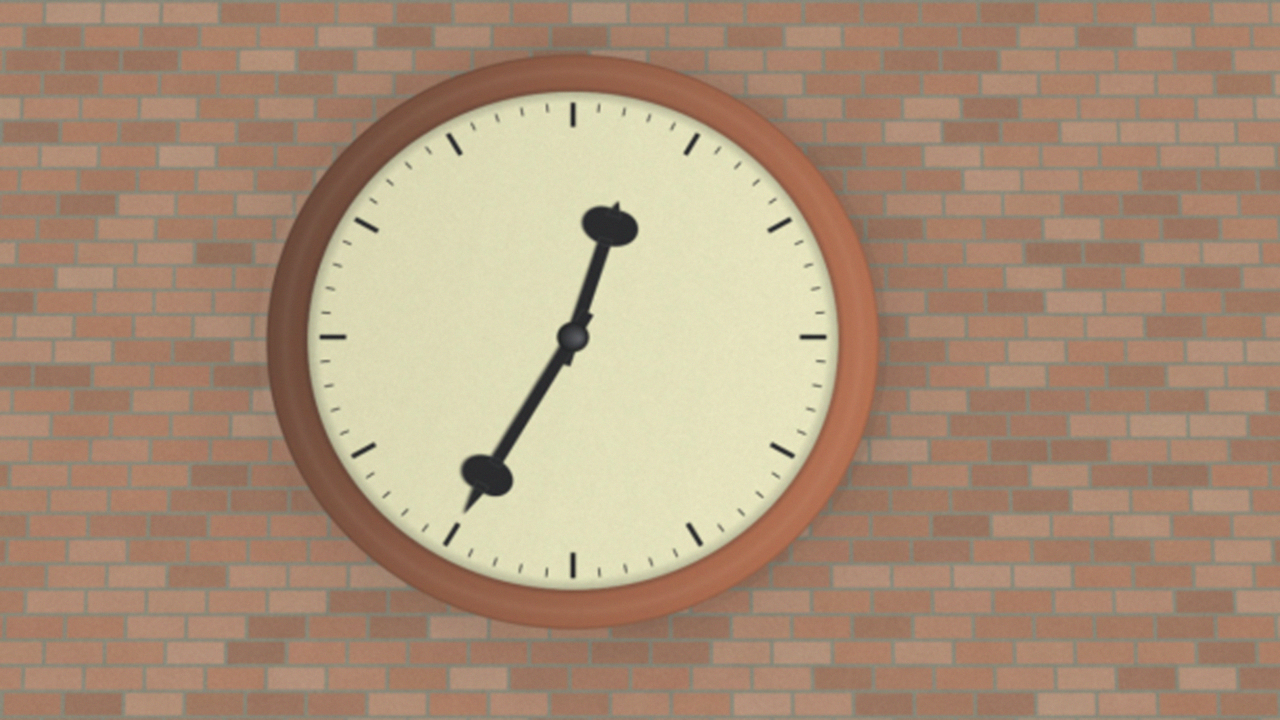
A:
**12:35**
